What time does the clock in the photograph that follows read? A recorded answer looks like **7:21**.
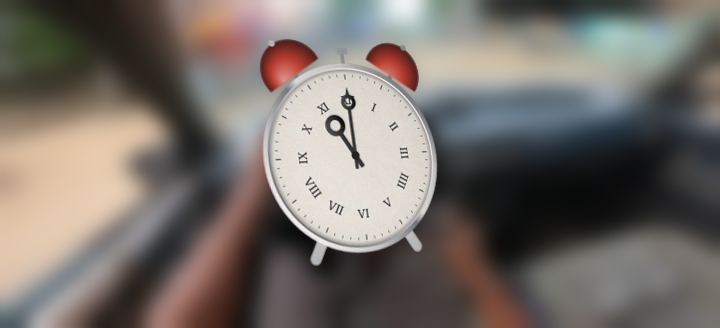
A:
**11:00**
